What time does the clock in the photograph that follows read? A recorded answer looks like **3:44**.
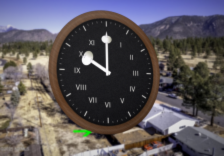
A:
**10:00**
